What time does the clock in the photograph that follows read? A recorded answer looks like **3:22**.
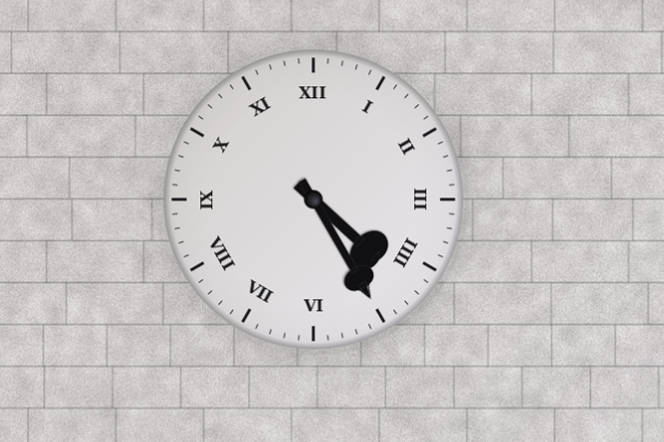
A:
**4:25**
